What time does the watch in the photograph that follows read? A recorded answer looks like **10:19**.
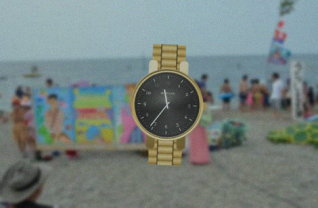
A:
**11:36**
